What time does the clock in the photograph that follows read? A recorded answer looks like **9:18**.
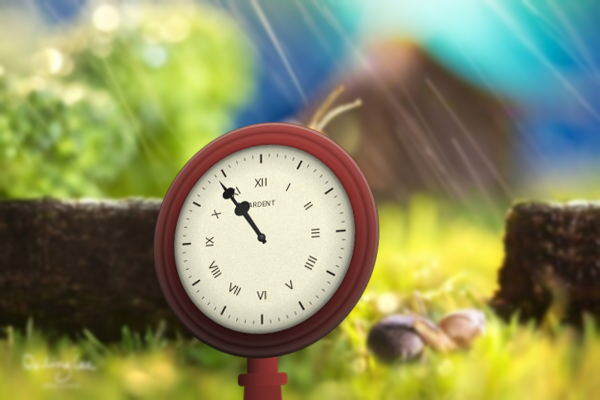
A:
**10:54**
